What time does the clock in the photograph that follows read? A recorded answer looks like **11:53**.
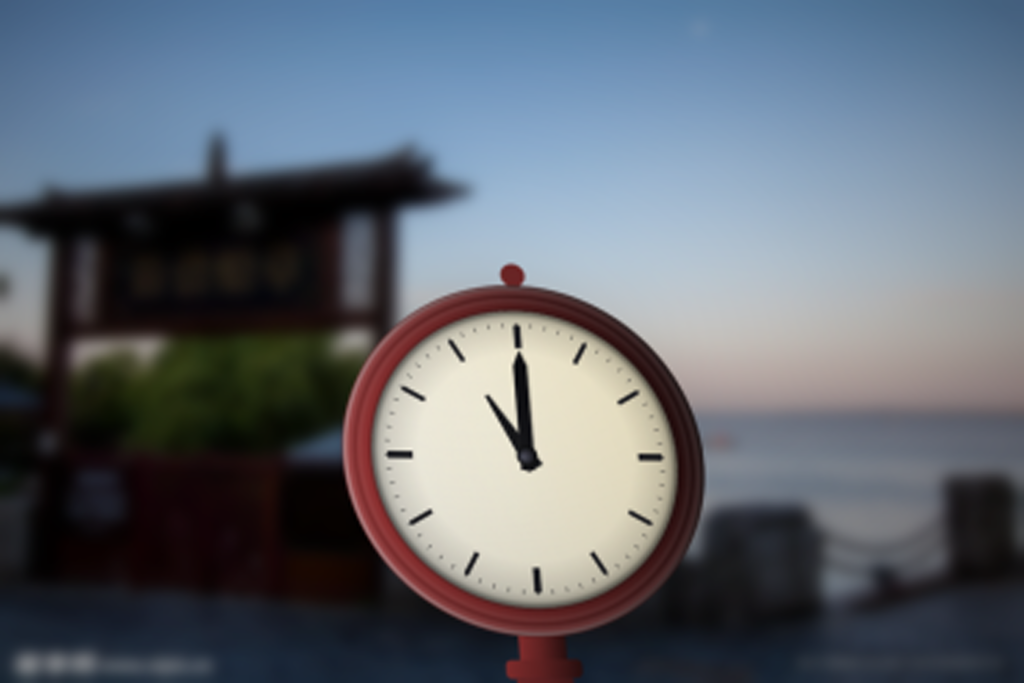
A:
**11:00**
